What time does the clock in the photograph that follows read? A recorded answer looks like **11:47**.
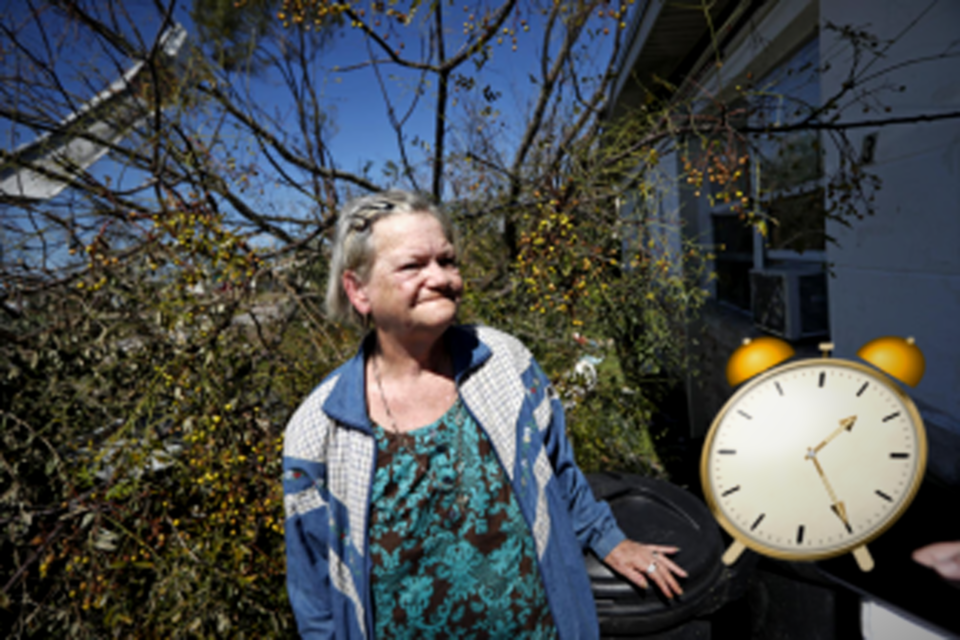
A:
**1:25**
